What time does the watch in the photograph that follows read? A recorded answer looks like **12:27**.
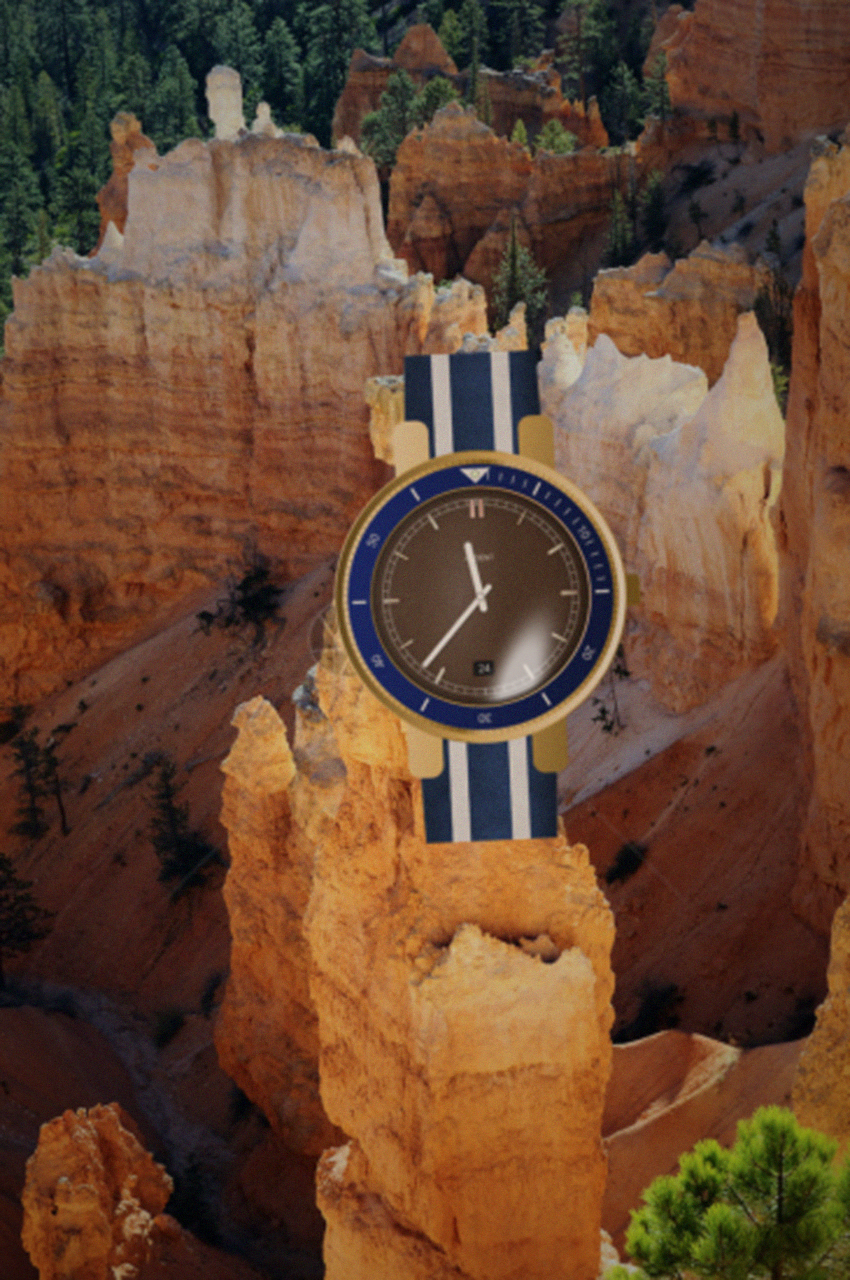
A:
**11:37**
